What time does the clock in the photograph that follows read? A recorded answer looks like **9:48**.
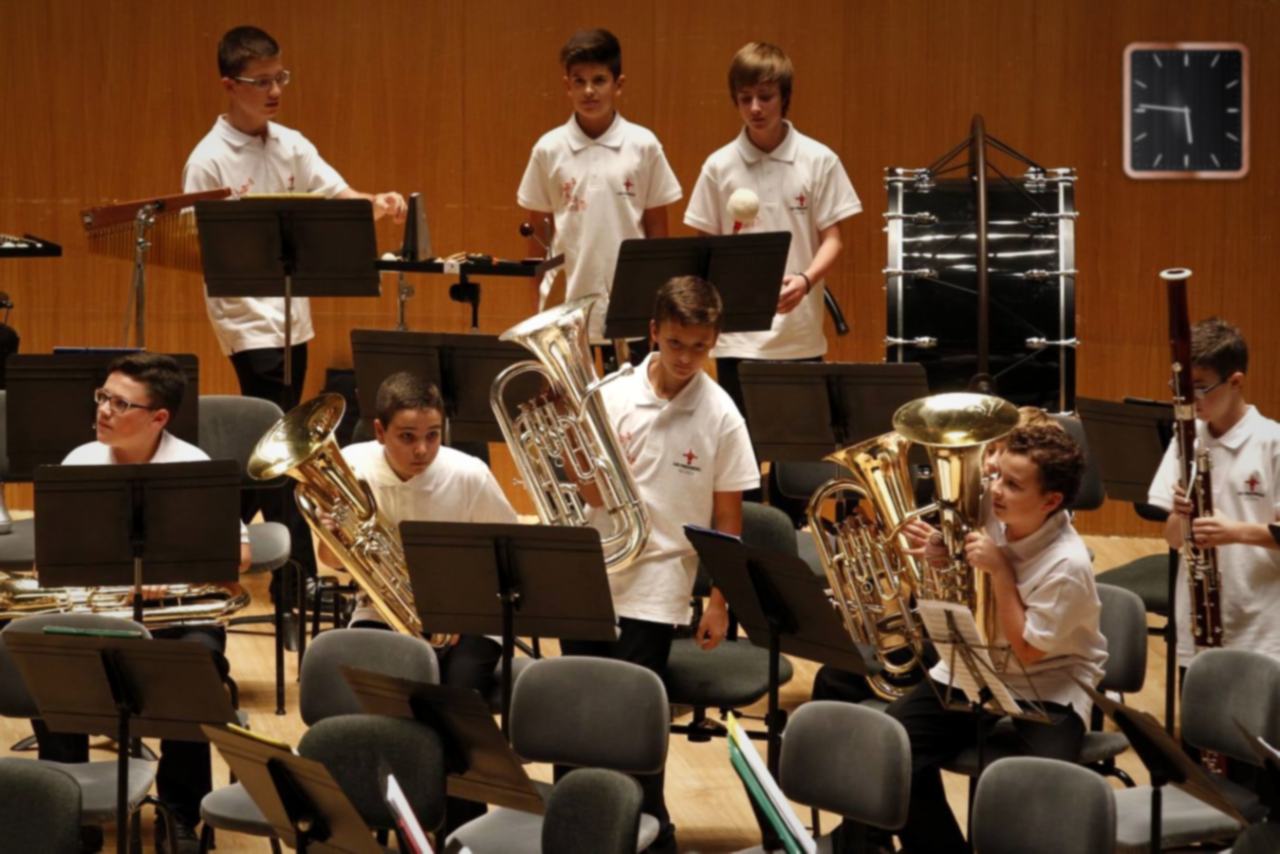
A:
**5:46**
